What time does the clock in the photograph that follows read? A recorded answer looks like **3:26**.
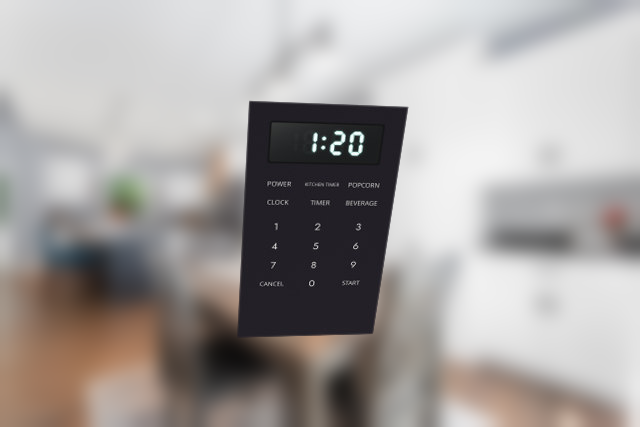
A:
**1:20**
